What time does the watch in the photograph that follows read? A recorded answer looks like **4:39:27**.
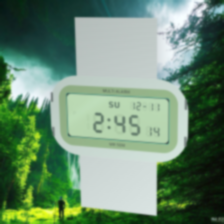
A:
**2:45:14**
